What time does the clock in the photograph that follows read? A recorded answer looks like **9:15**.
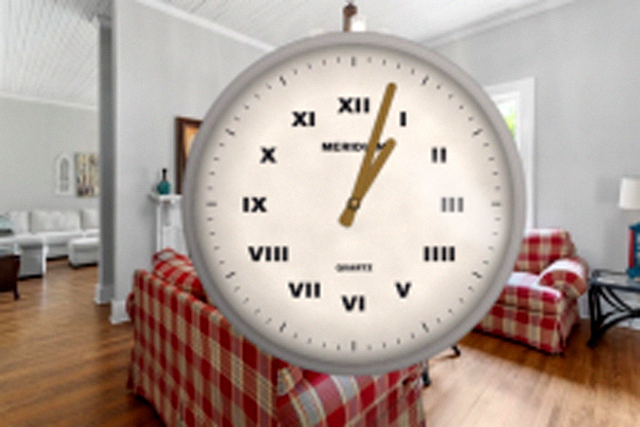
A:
**1:03**
